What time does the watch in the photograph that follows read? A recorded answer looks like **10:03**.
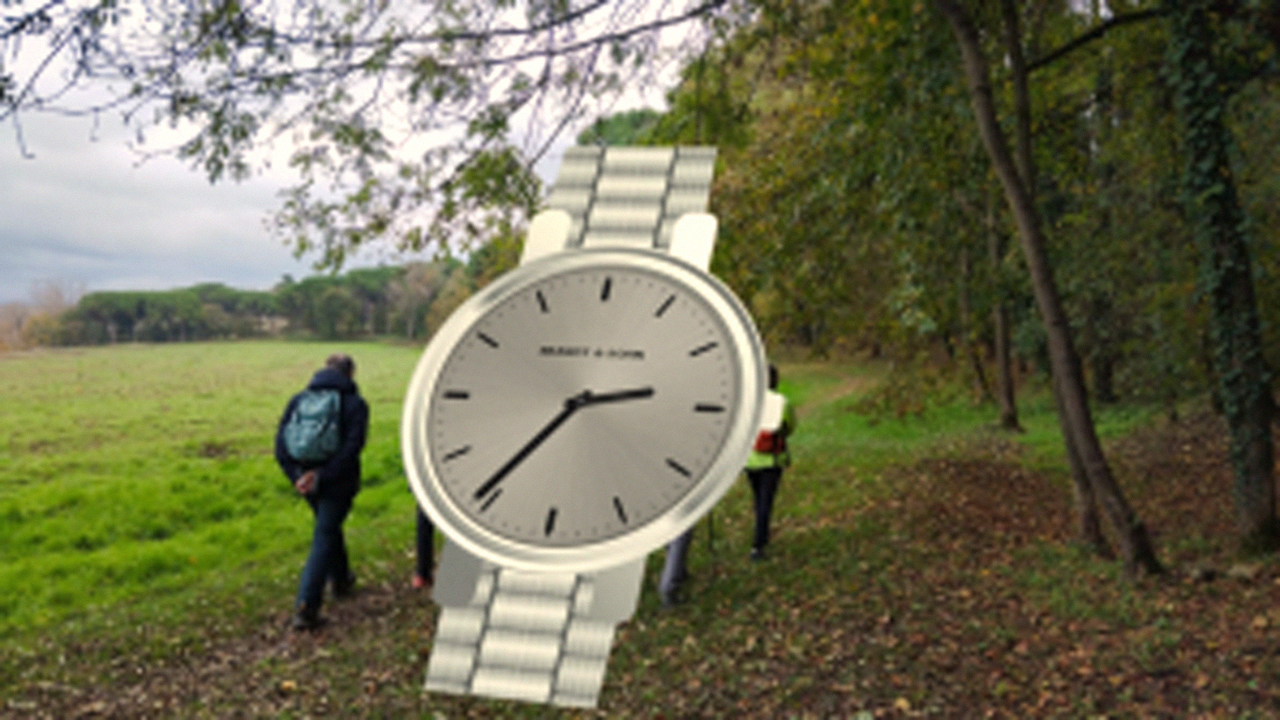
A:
**2:36**
